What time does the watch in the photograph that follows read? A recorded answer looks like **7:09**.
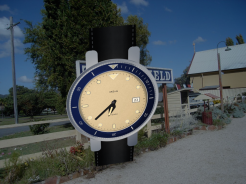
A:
**6:38**
